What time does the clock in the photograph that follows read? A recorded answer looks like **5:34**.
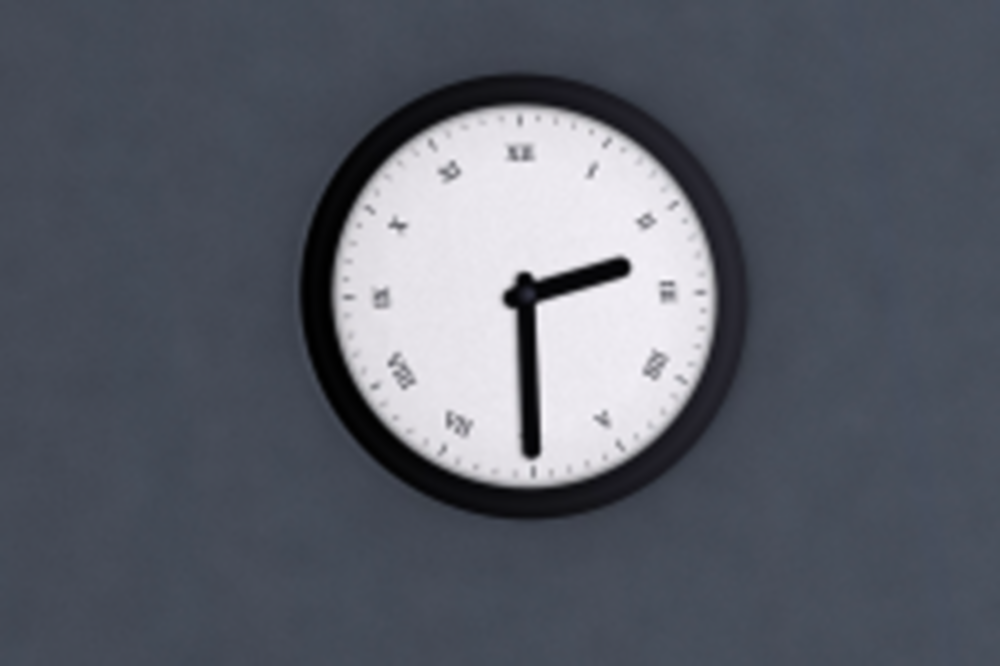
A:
**2:30**
